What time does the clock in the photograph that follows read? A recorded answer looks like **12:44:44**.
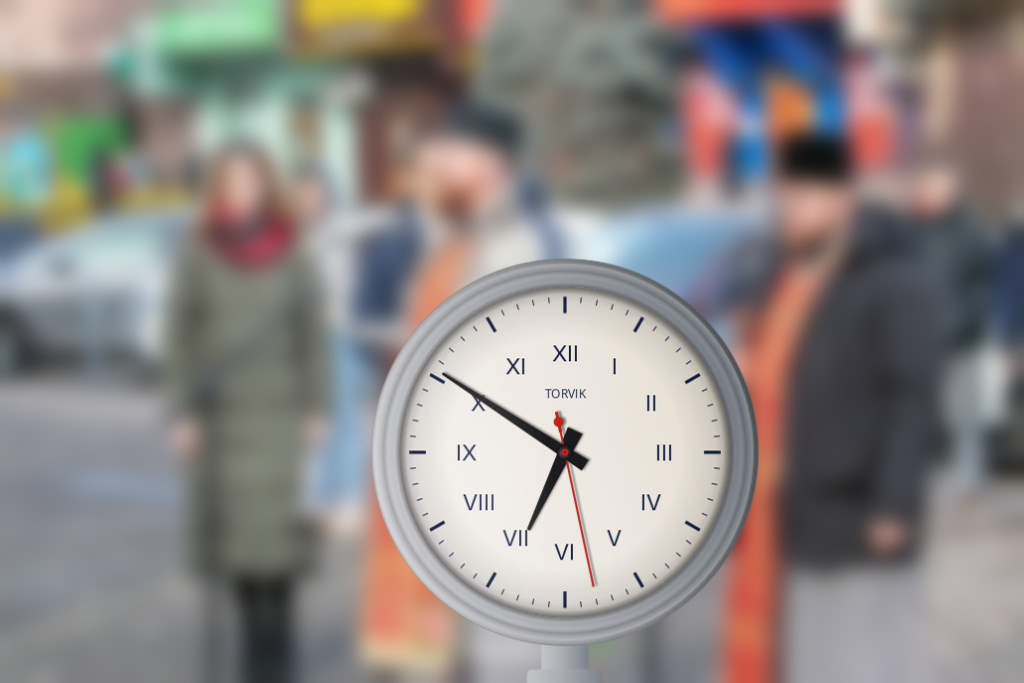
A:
**6:50:28**
